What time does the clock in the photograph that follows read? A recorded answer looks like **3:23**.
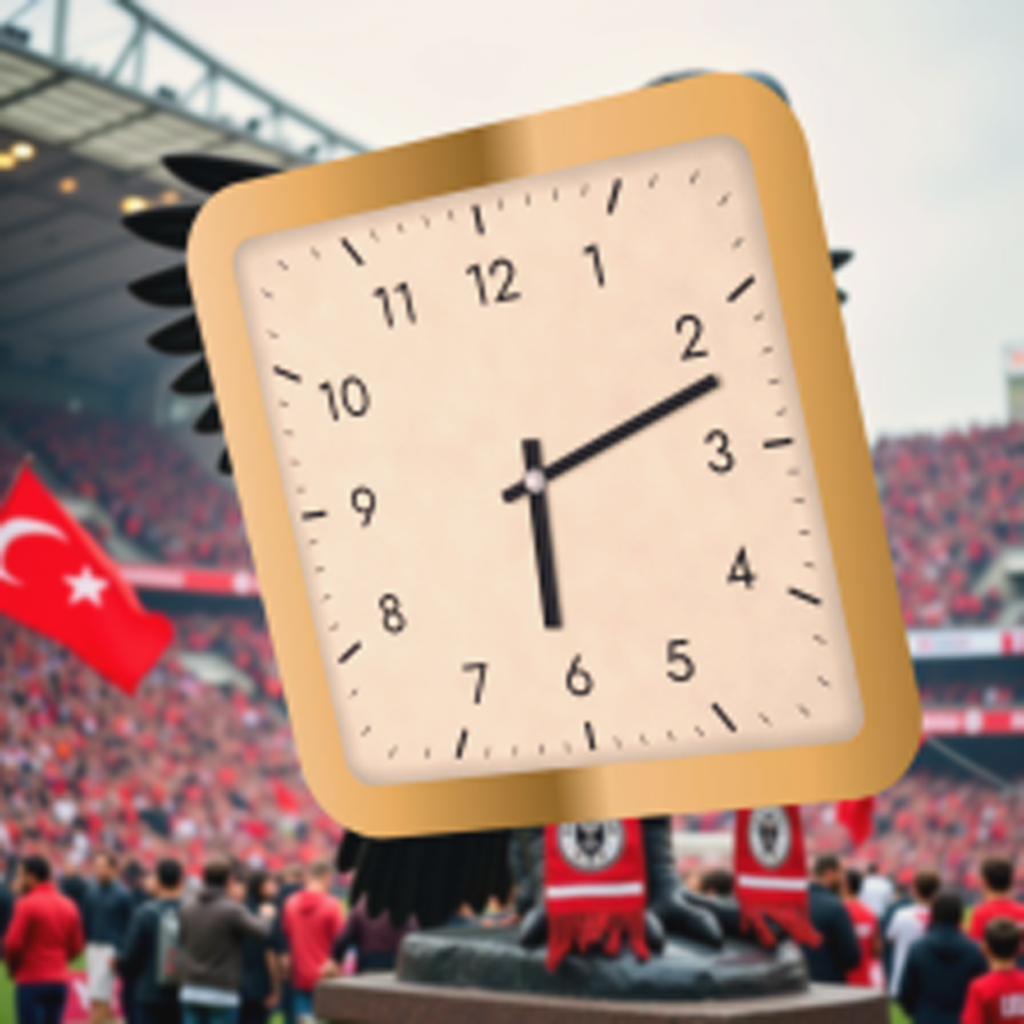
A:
**6:12**
